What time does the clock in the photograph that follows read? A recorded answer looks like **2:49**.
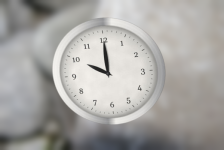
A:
**10:00**
